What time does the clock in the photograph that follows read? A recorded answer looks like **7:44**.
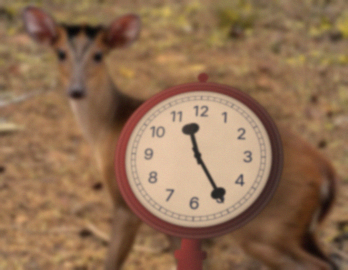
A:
**11:25**
